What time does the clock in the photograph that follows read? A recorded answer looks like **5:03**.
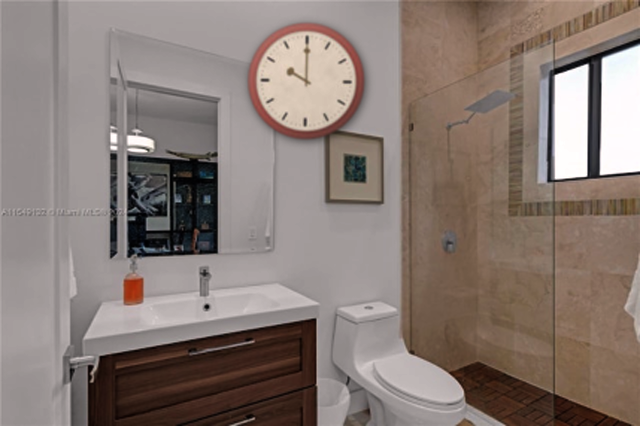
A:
**10:00**
